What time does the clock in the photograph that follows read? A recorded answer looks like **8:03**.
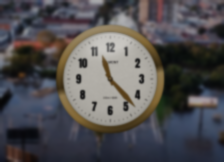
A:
**11:23**
